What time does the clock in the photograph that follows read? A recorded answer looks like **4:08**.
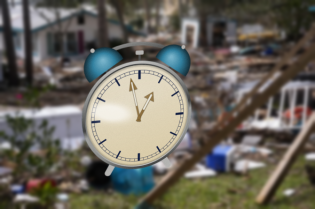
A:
**12:58**
